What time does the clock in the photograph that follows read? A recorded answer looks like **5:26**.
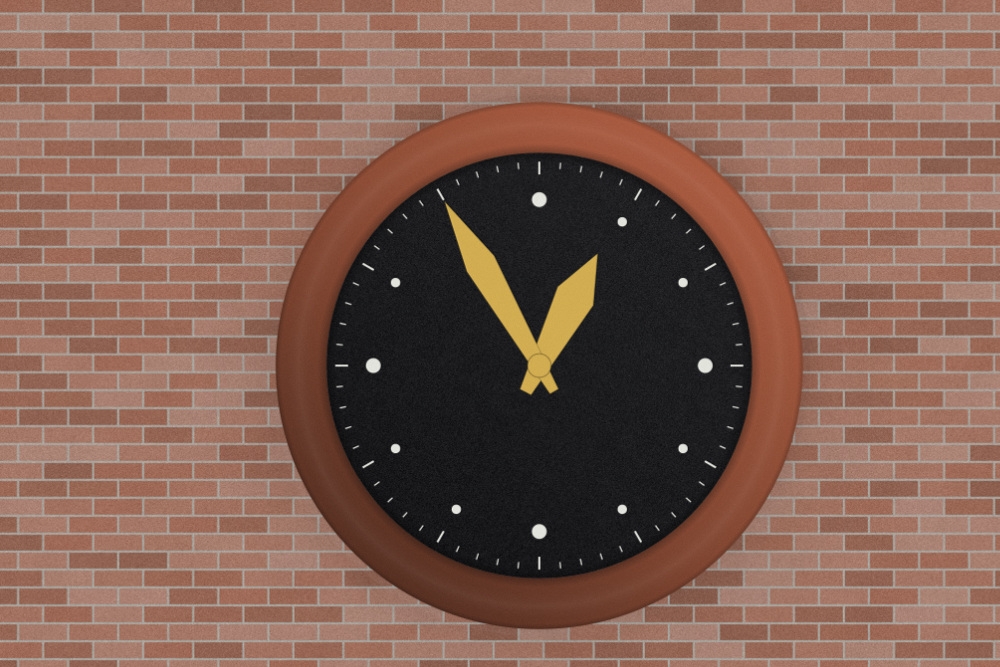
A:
**12:55**
